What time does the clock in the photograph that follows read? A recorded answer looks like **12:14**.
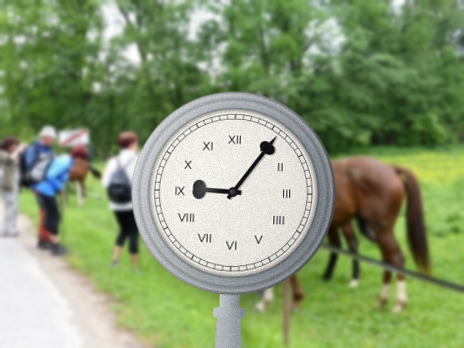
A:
**9:06**
